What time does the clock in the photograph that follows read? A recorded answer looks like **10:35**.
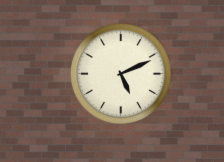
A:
**5:11**
